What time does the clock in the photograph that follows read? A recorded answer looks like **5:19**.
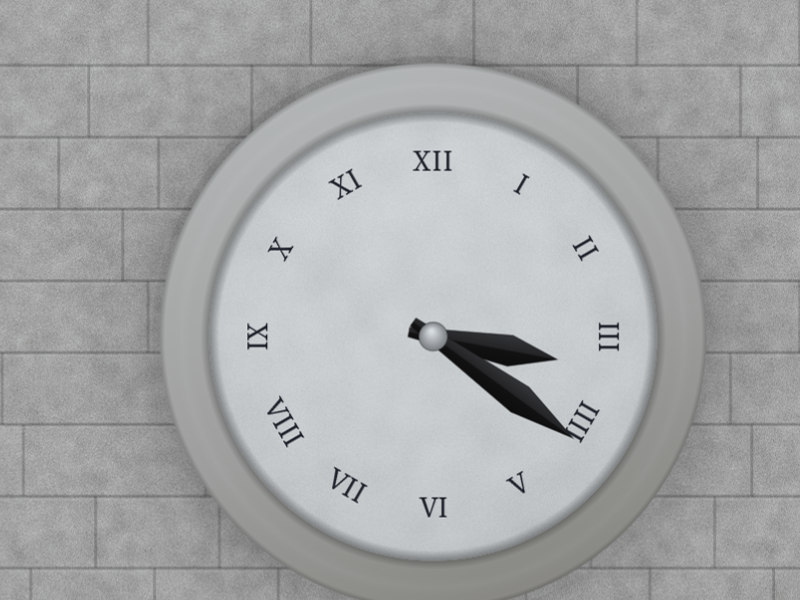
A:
**3:21**
